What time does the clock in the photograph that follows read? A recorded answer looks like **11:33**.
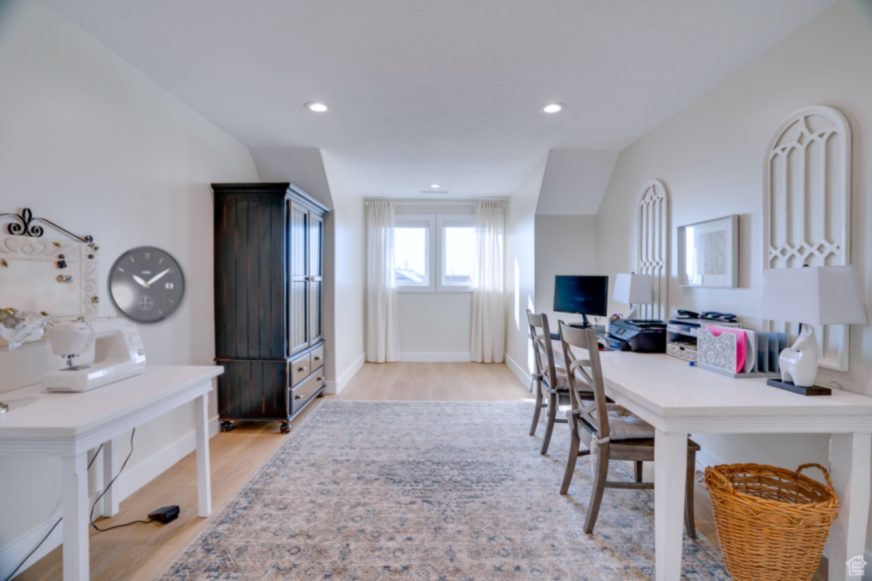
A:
**10:09**
